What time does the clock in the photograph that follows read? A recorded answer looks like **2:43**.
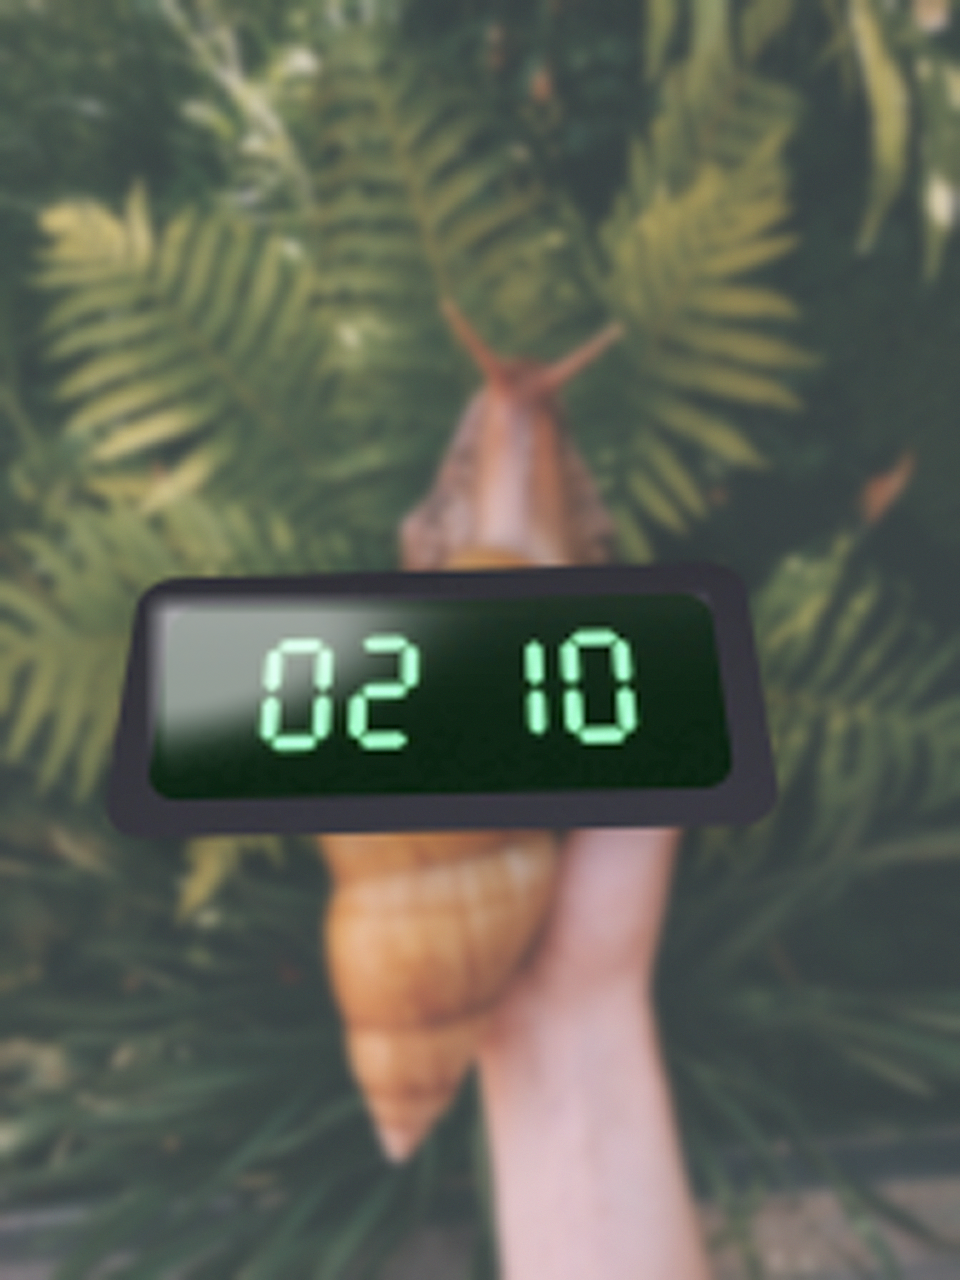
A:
**2:10**
